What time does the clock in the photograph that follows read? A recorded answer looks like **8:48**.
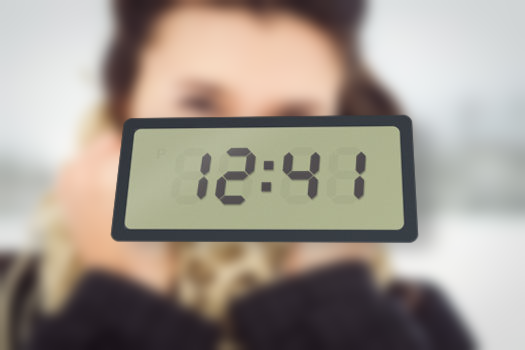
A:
**12:41**
